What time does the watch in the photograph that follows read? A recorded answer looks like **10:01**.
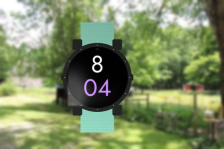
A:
**8:04**
